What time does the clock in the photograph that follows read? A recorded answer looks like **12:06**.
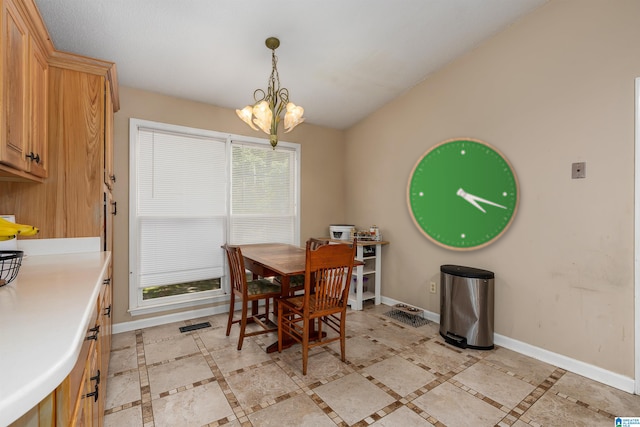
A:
**4:18**
